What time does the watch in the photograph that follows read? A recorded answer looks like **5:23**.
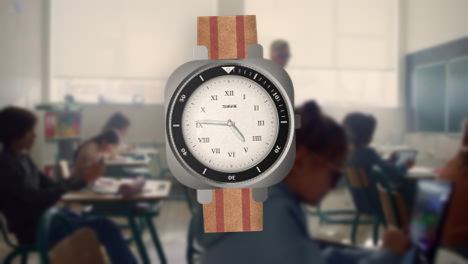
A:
**4:46**
